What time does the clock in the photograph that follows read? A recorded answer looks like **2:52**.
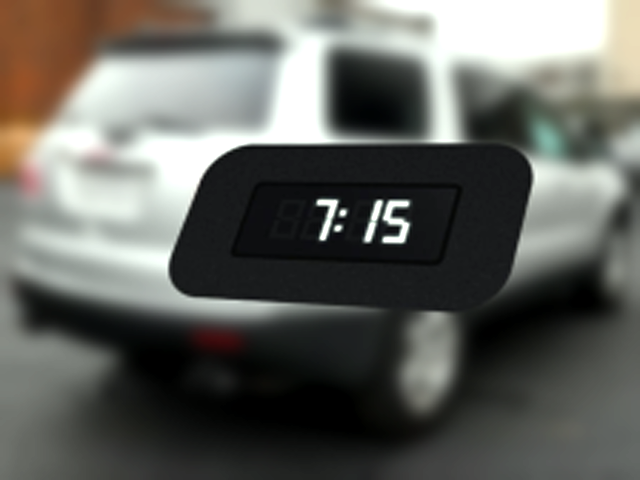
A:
**7:15**
